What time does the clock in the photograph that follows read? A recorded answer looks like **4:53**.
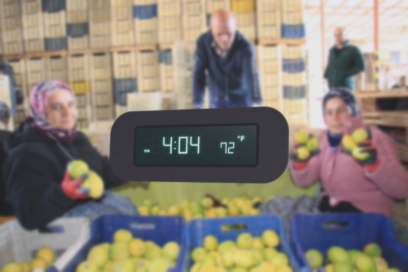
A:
**4:04**
